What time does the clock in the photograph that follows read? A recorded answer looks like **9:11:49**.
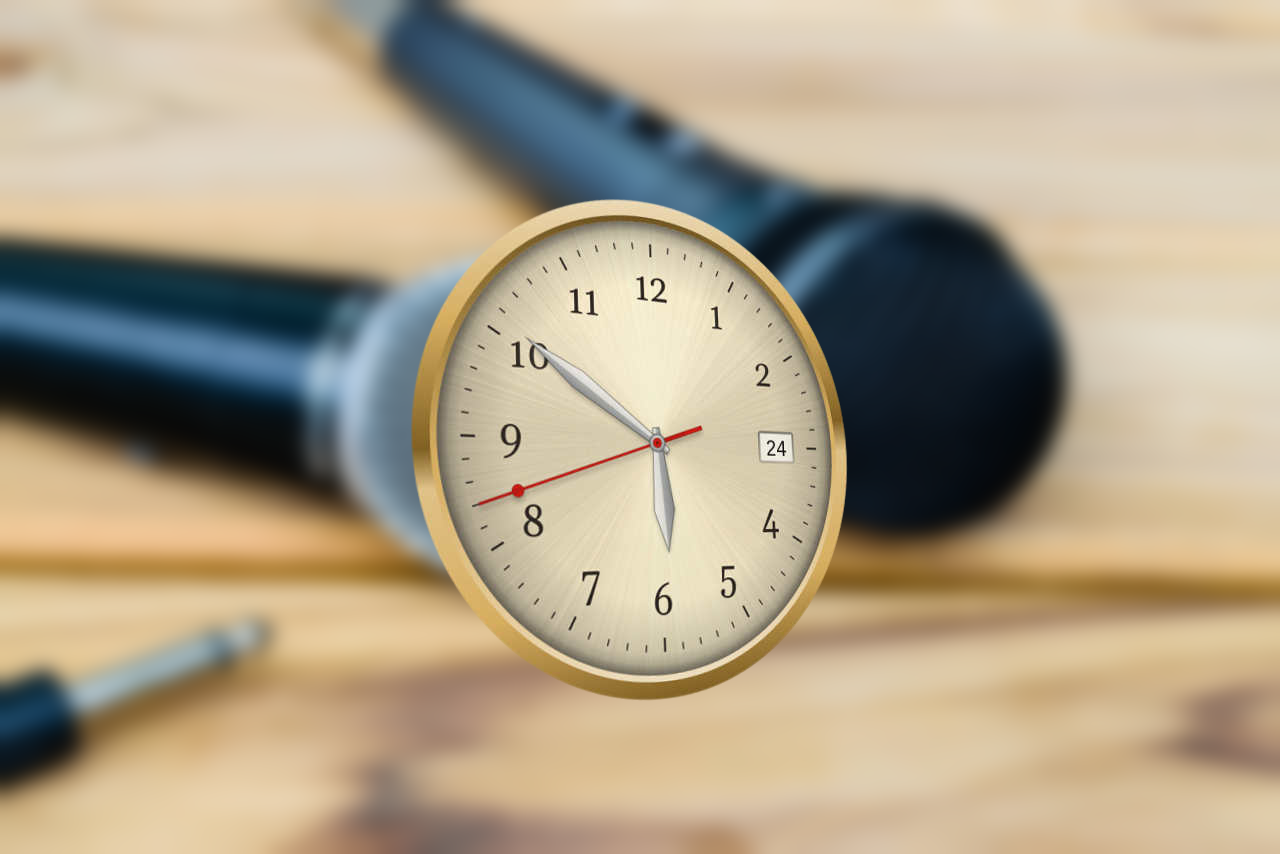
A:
**5:50:42**
